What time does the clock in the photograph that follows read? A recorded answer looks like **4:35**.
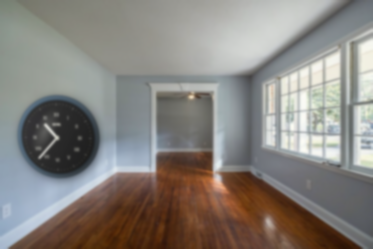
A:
**10:37**
